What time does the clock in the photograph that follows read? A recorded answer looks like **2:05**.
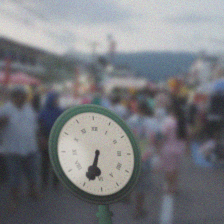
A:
**6:34**
